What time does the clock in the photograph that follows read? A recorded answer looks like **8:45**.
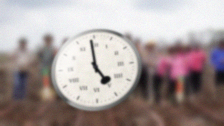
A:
**4:59**
